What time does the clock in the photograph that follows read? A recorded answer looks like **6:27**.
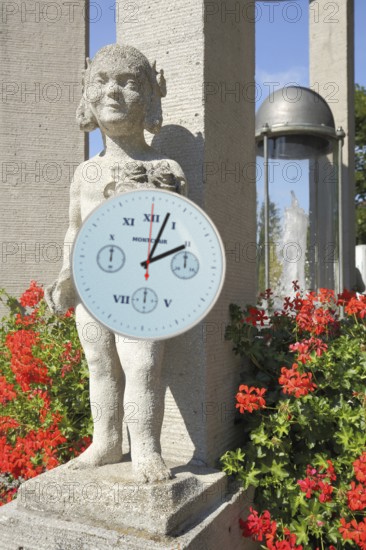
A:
**2:03**
